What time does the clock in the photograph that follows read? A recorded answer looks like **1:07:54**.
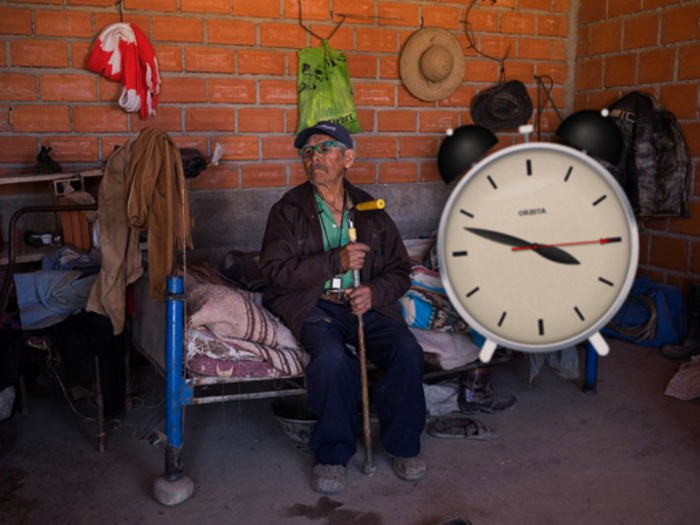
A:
**3:48:15**
